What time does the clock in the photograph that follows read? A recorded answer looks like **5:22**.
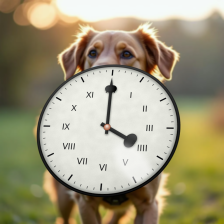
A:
**4:00**
